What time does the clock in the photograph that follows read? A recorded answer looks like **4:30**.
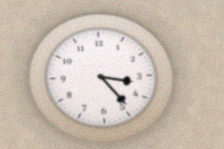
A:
**3:24**
